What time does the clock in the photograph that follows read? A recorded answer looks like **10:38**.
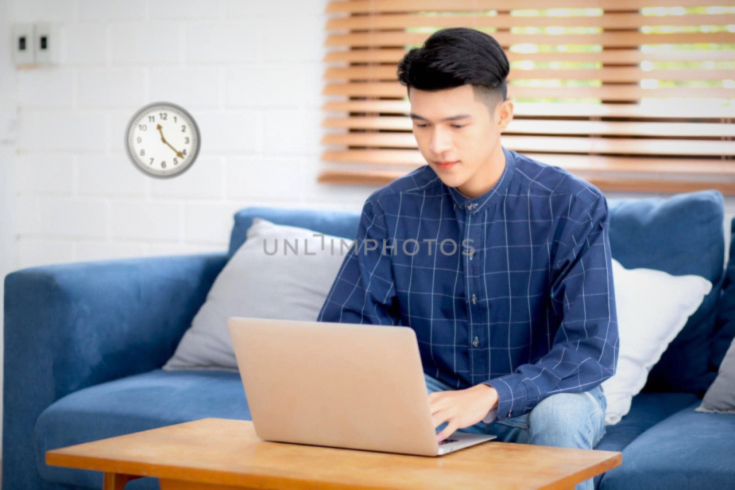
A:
**11:22**
